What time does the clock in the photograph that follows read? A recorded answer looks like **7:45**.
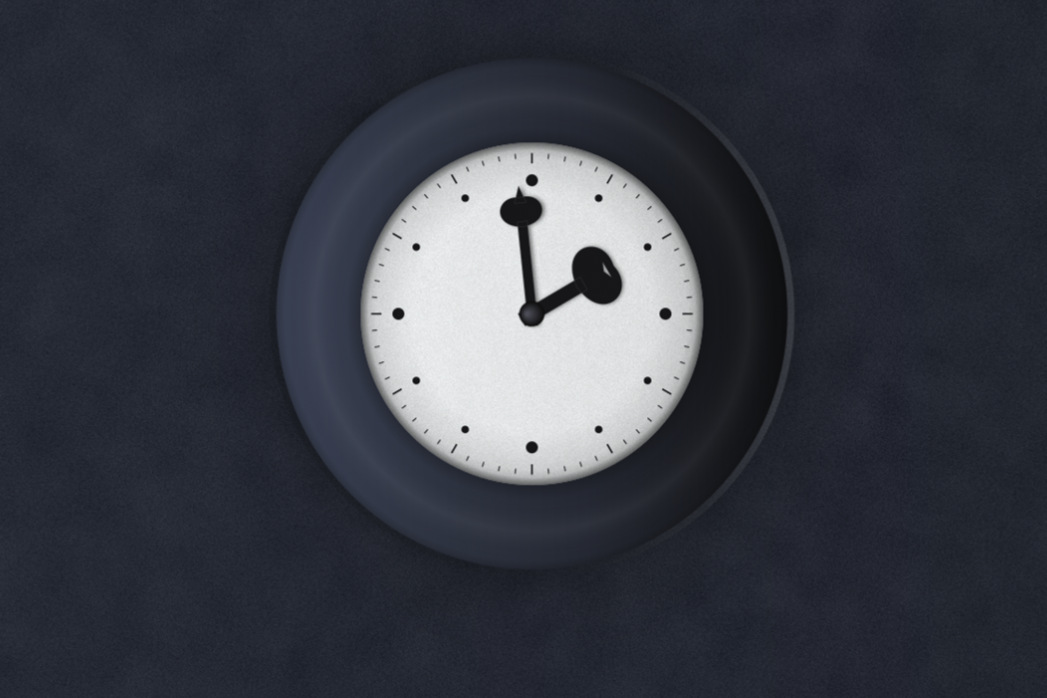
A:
**1:59**
